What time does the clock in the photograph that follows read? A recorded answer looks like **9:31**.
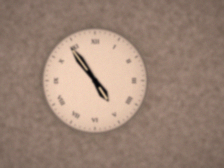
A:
**4:54**
